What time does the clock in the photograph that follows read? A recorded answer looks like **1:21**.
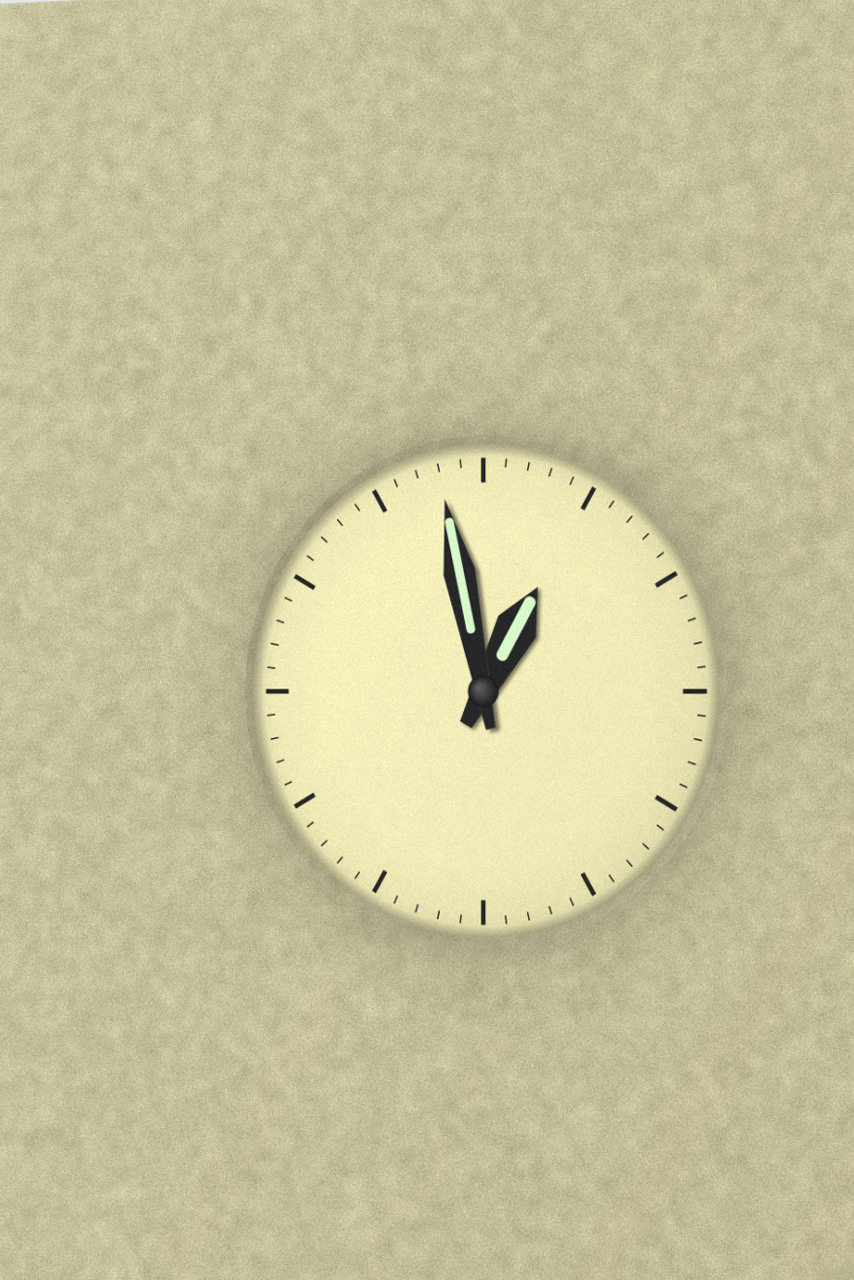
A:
**12:58**
